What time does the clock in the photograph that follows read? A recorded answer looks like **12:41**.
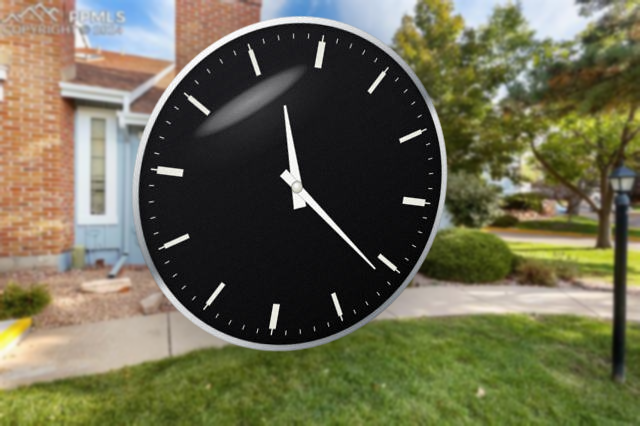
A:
**11:21**
